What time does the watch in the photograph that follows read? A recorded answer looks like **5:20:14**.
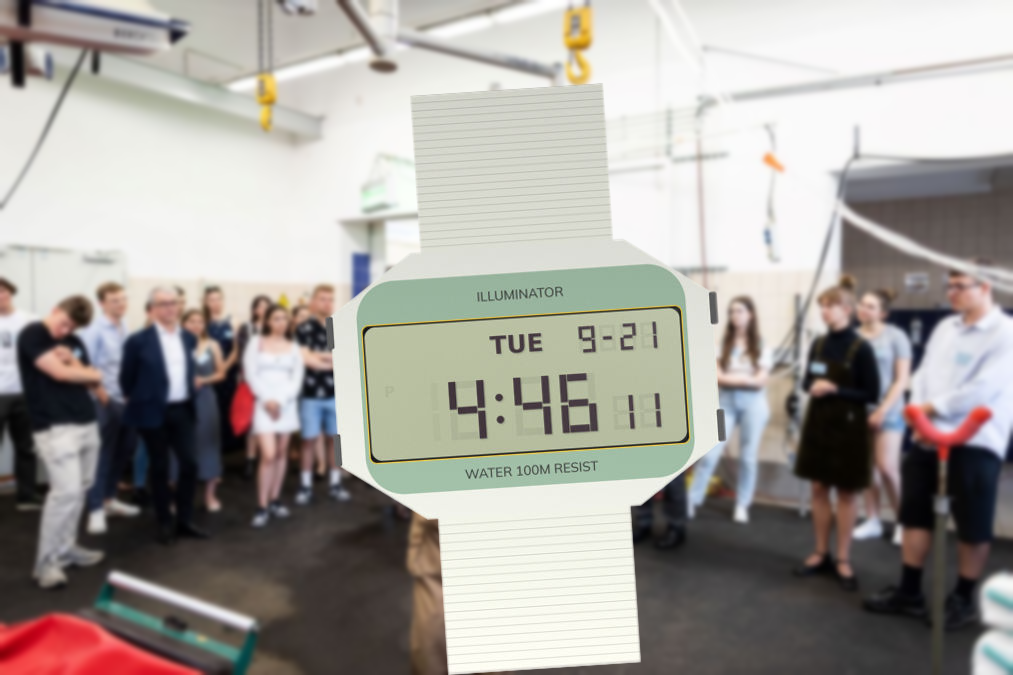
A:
**4:46:11**
